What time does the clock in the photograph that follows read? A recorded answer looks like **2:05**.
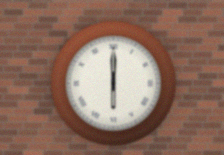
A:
**6:00**
